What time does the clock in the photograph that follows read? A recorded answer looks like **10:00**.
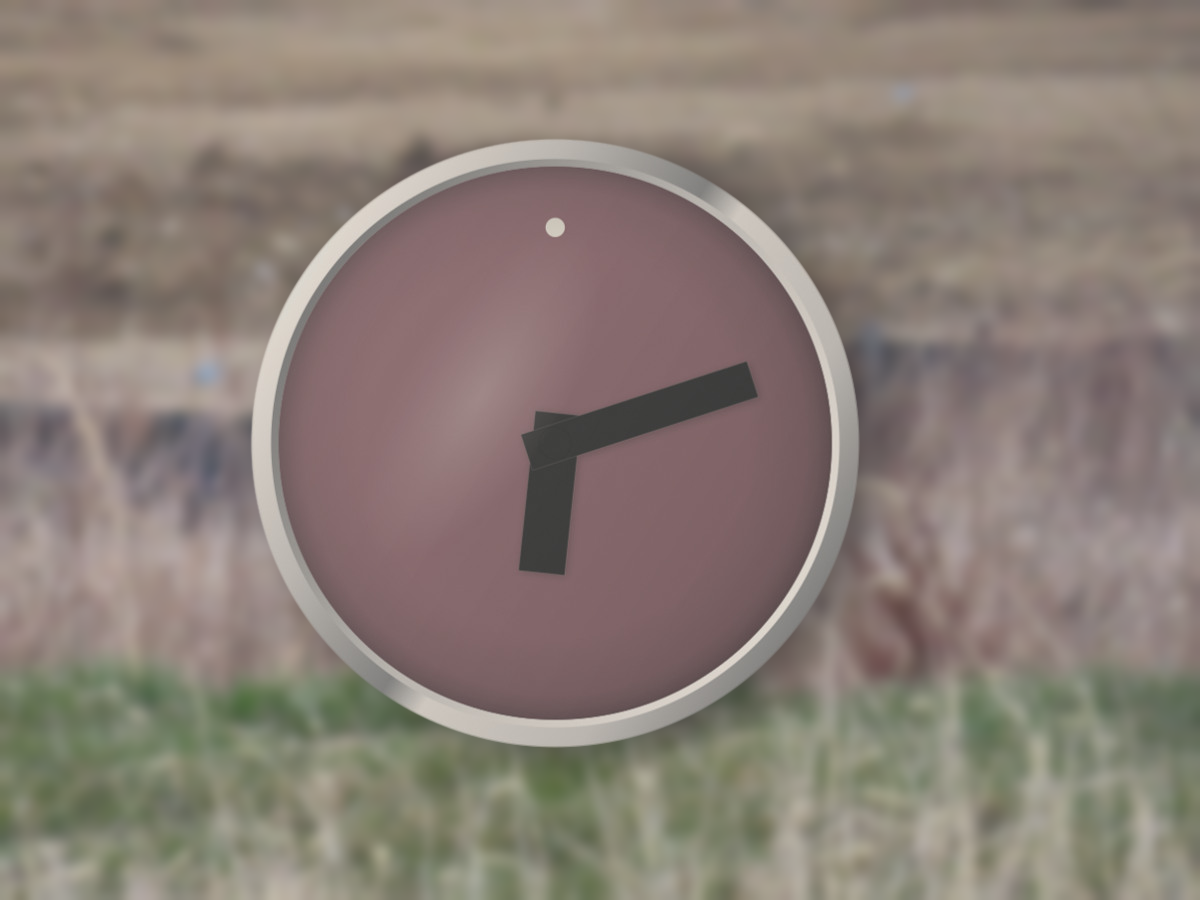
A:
**6:12**
